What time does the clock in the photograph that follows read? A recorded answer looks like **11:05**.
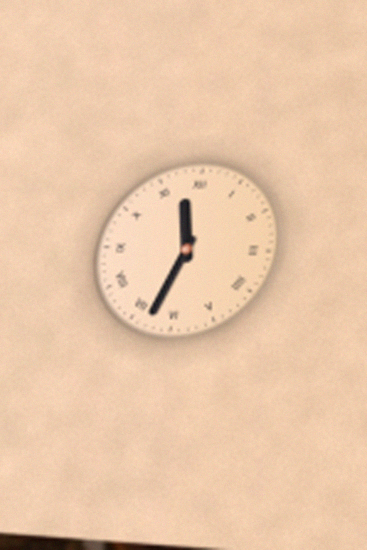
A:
**11:33**
